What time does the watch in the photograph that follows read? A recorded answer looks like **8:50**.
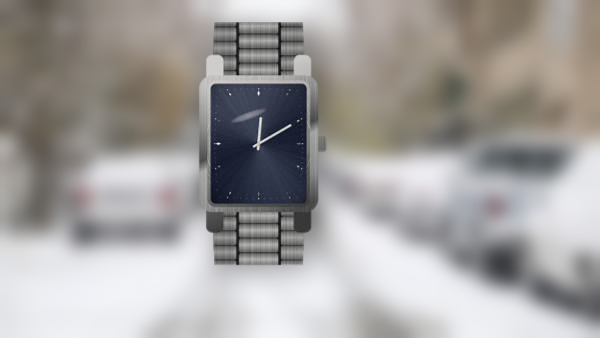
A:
**12:10**
